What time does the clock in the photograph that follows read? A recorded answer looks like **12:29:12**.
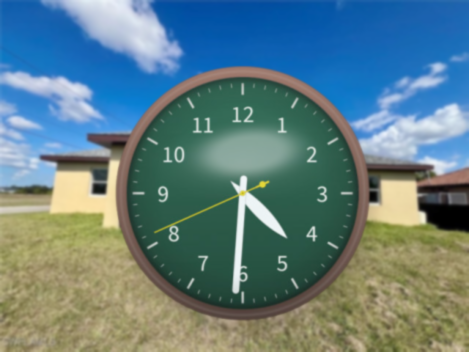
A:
**4:30:41**
